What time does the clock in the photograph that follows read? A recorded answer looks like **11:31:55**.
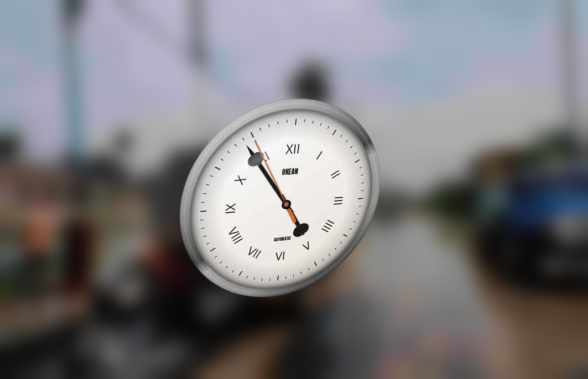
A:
**4:53:55**
